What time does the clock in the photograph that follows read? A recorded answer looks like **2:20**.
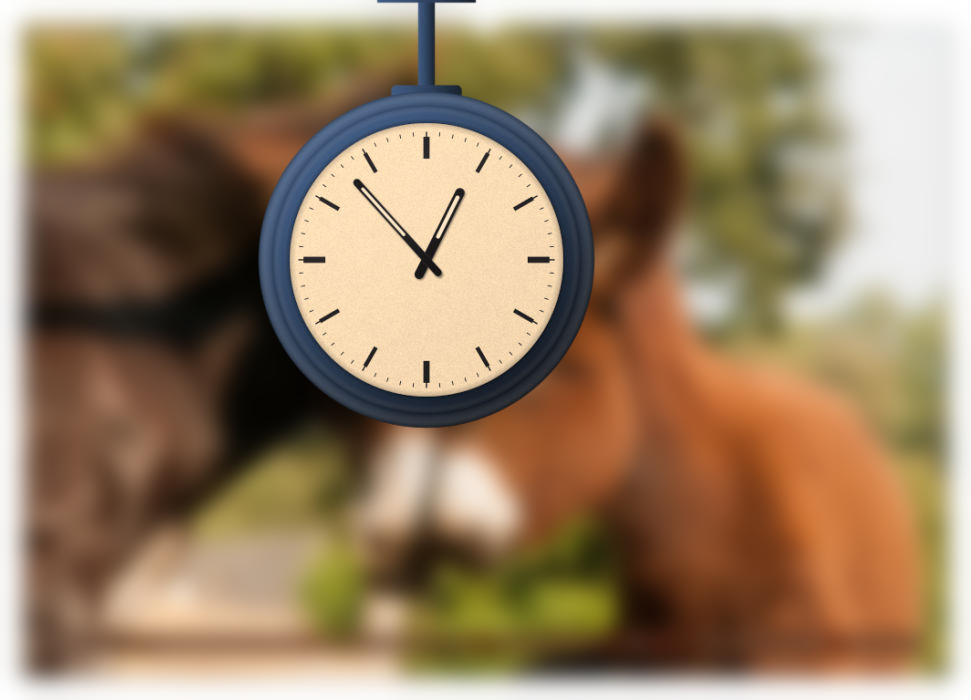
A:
**12:53**
